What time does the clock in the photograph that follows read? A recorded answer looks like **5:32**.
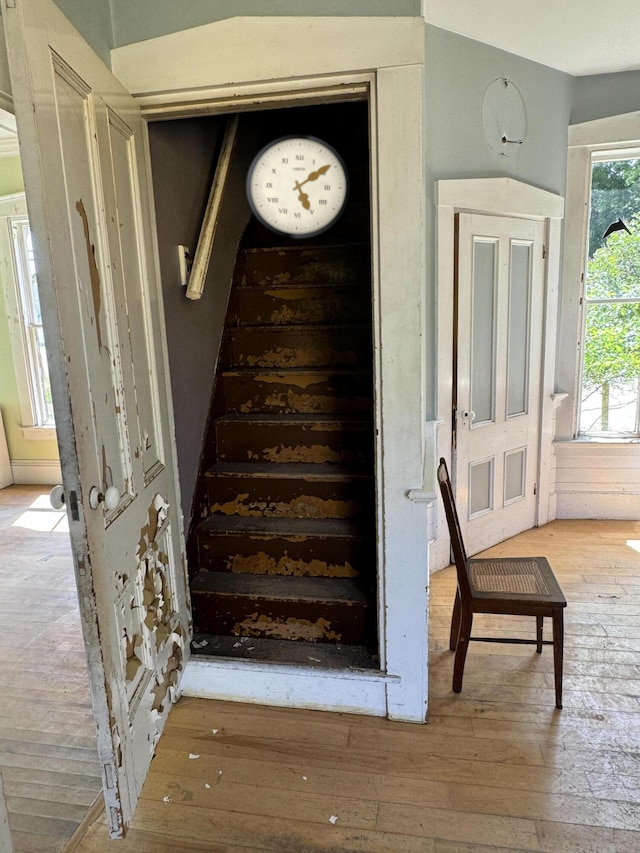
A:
**5:09**
